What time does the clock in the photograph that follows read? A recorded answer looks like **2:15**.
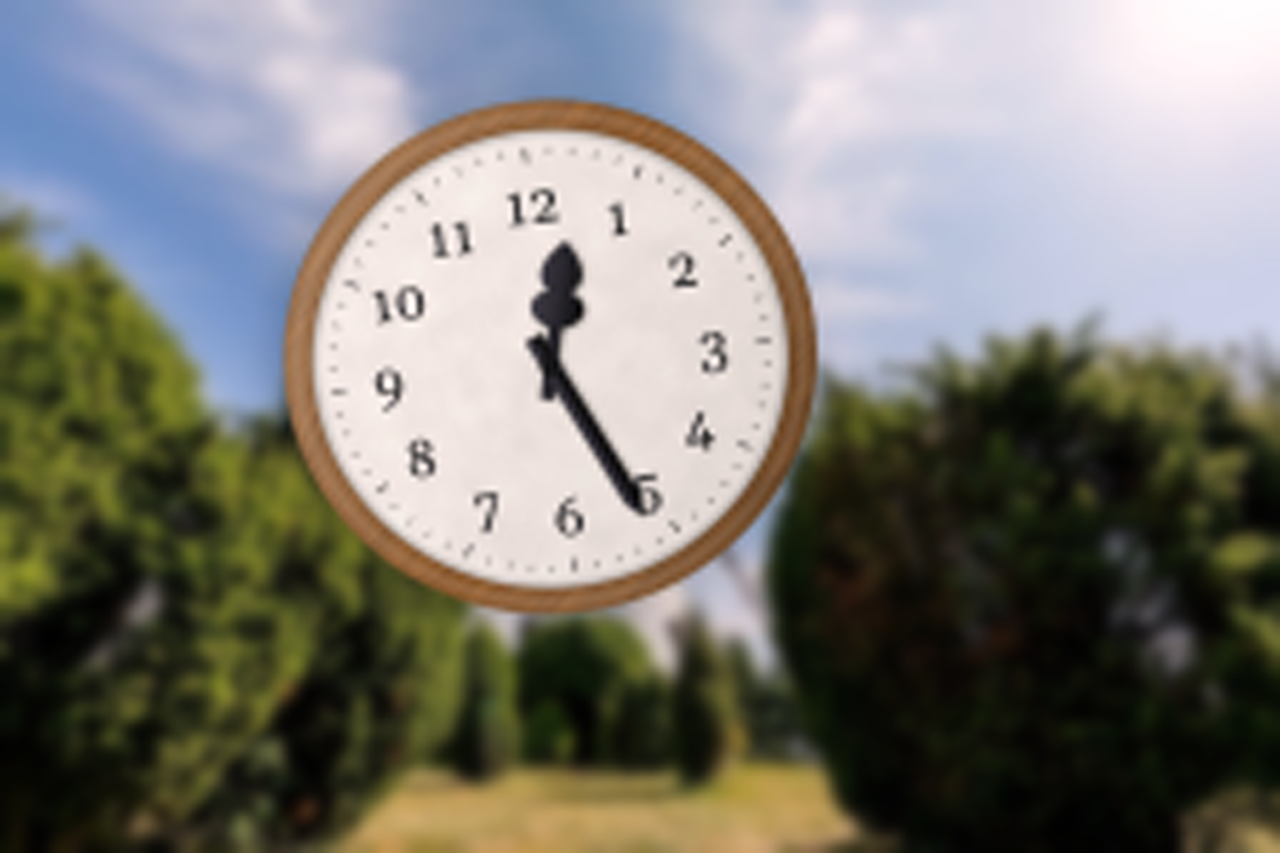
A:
**12:26**
